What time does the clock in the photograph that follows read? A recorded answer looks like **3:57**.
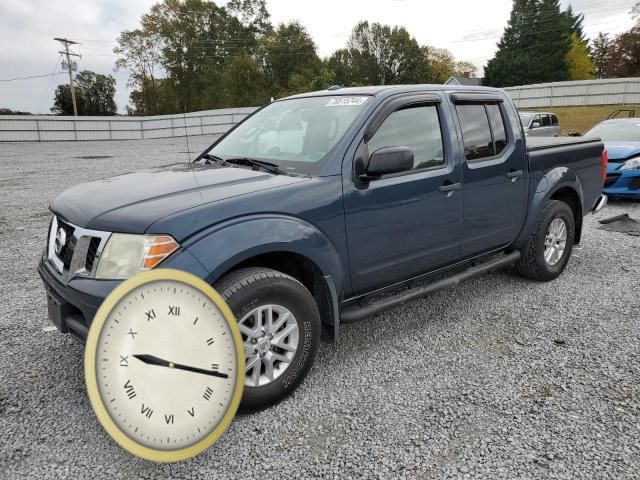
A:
**9:16**
